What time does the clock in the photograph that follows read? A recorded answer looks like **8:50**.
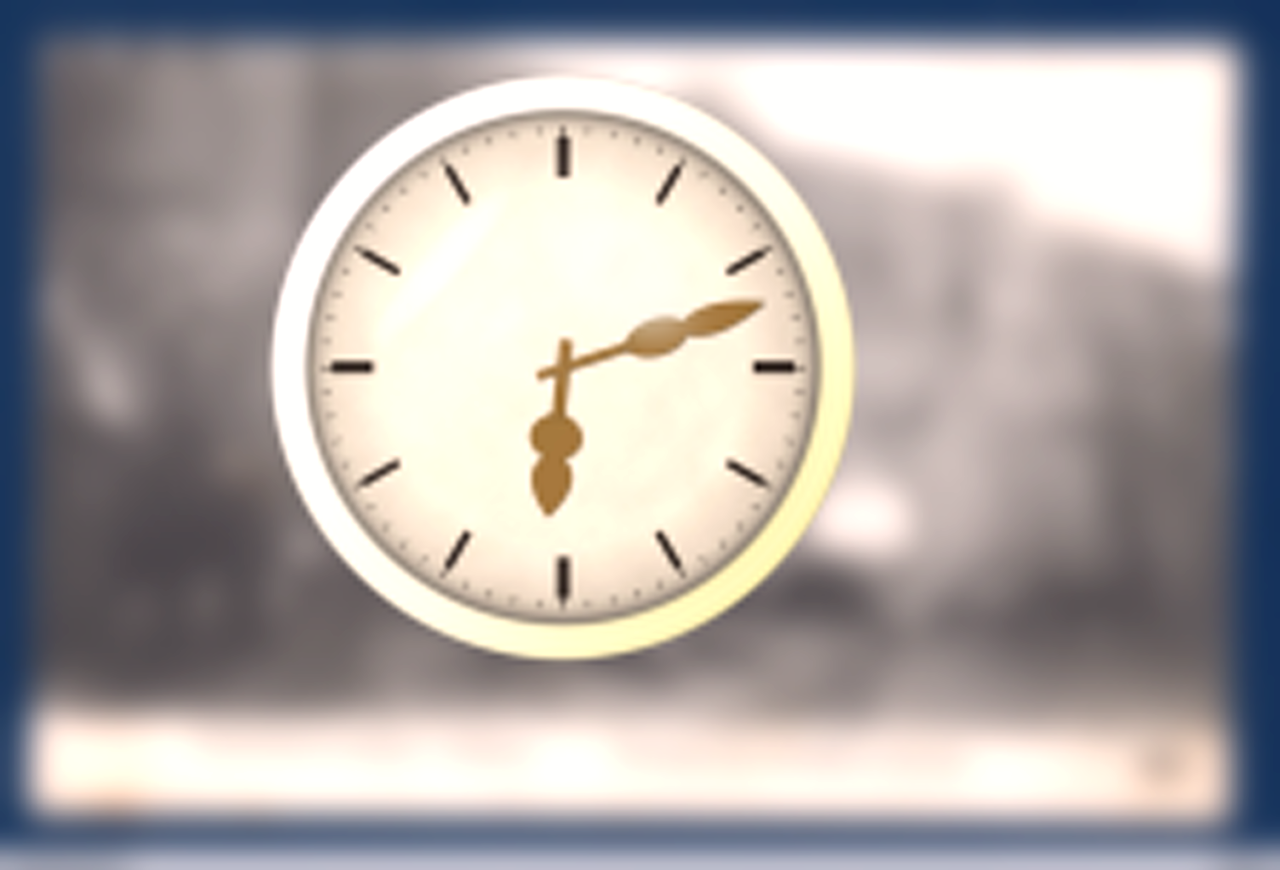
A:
**6:12**
